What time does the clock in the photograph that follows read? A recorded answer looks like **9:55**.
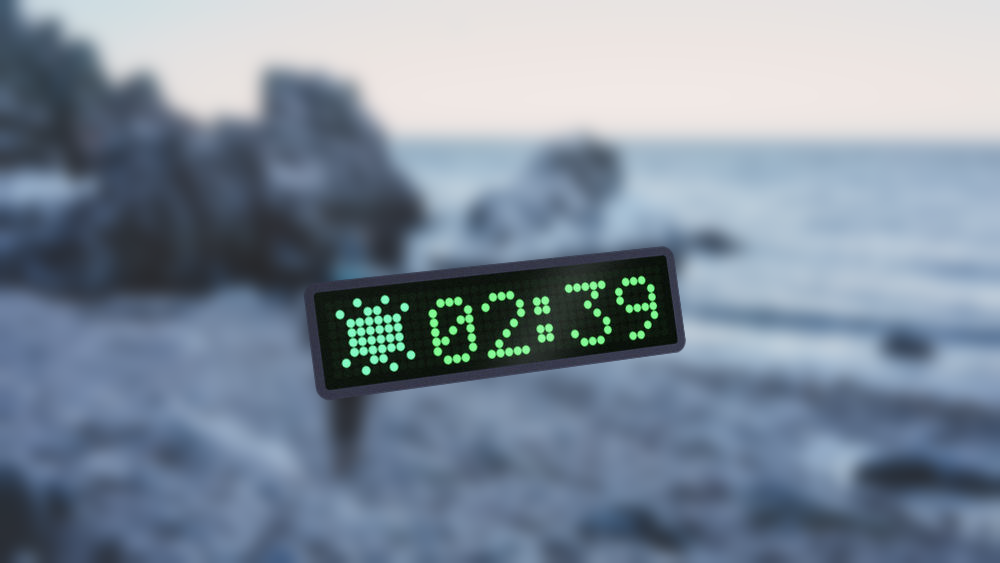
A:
**2:39**
